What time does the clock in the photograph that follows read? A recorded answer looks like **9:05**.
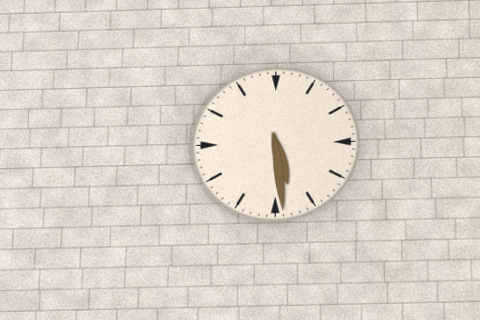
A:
**5:29**
